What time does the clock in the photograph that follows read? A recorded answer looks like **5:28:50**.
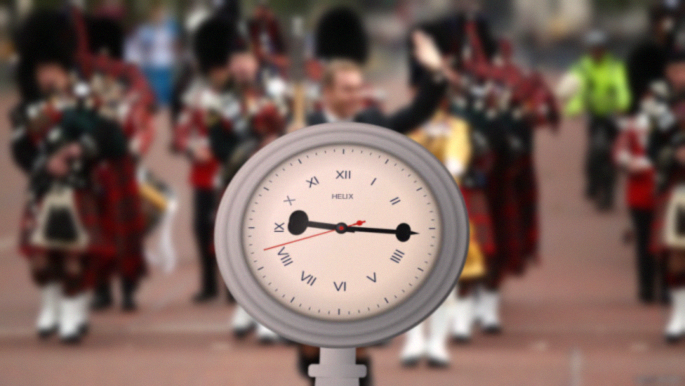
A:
**9:15:42**
